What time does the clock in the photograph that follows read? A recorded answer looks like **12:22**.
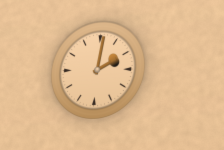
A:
**2:01**
